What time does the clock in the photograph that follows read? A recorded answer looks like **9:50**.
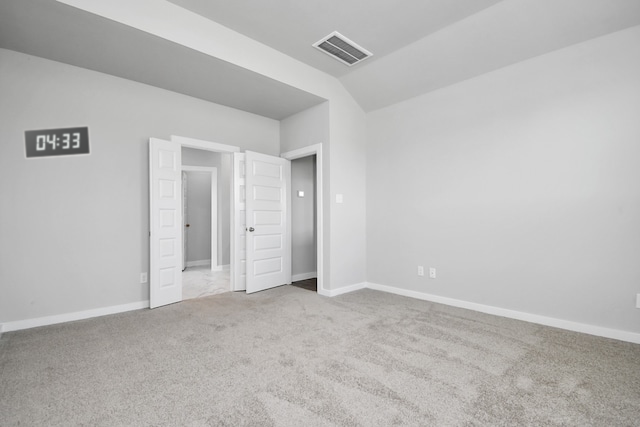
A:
**4:33**
